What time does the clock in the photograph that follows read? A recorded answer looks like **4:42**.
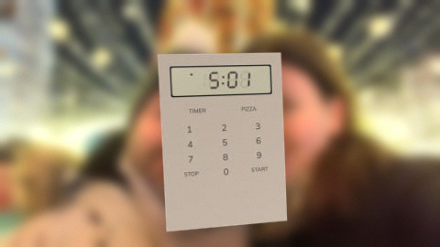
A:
**5:01**
